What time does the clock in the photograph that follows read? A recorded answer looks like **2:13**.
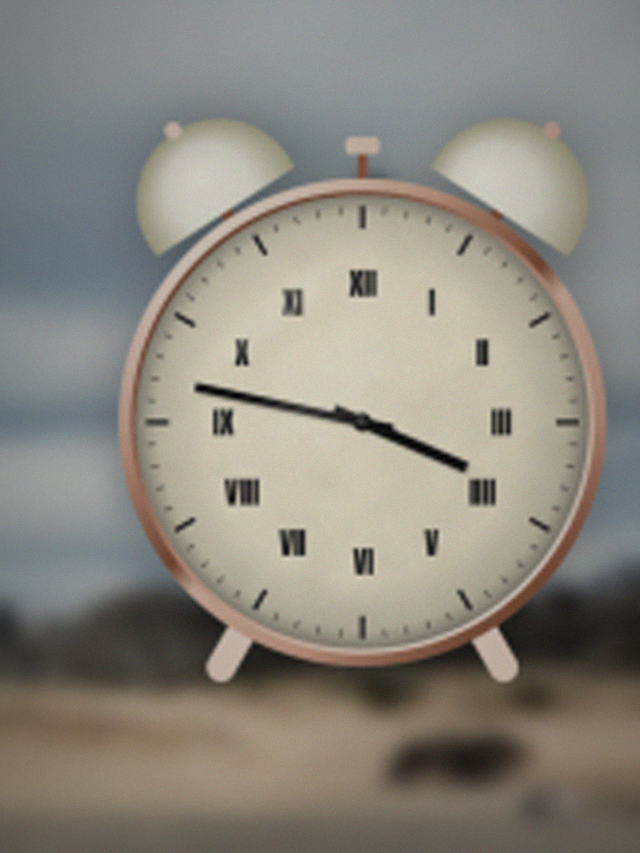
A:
**3:47**
